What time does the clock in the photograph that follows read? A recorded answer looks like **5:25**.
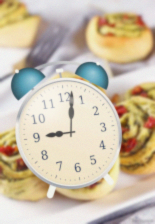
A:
**9:02**
